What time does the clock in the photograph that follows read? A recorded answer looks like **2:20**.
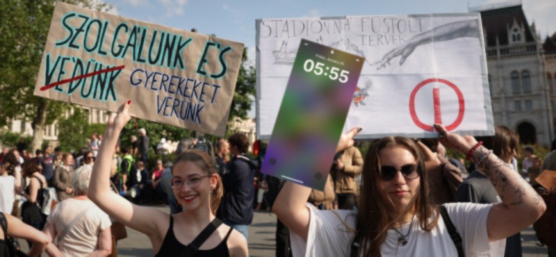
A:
**5:55**
